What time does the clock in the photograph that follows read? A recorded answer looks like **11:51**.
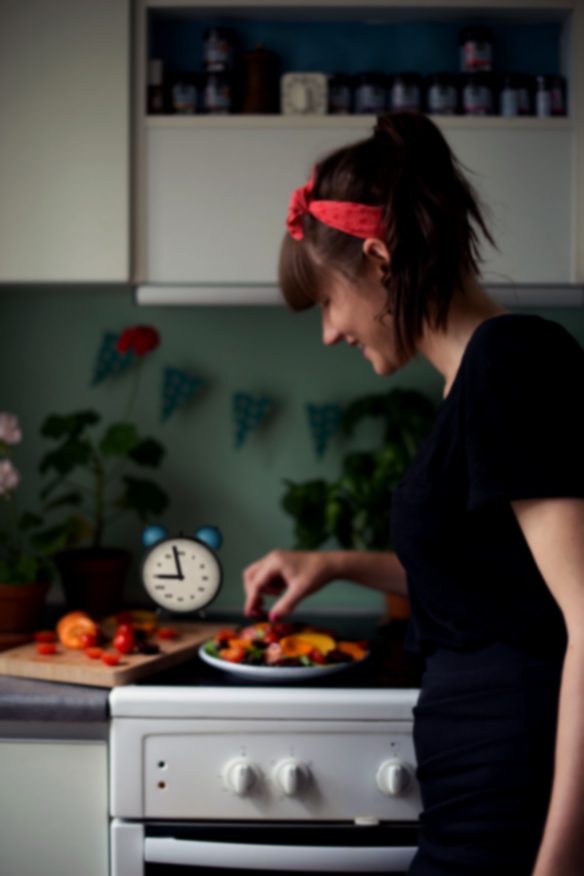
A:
**8:58**
